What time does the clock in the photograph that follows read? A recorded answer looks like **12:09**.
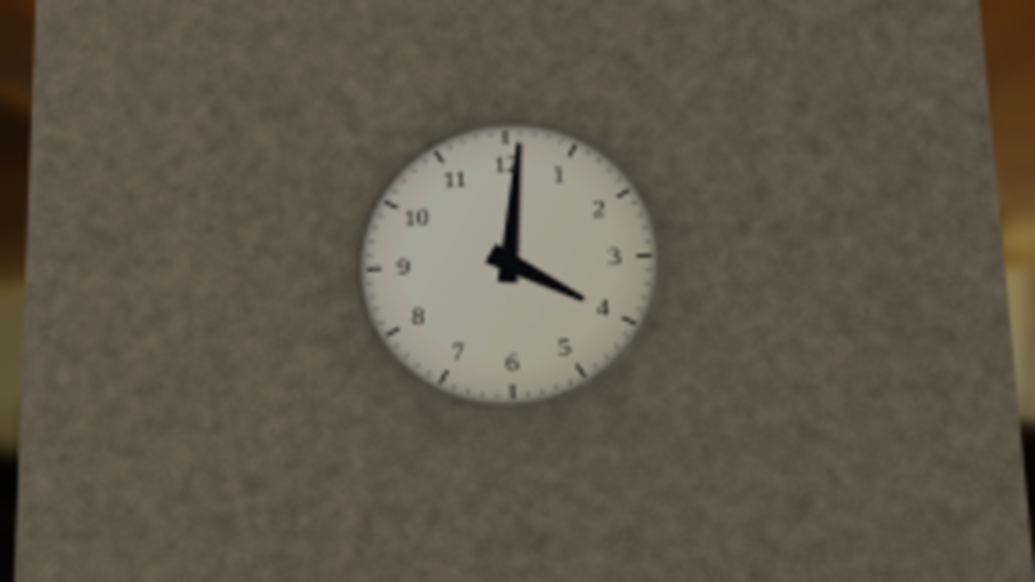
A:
**4:01**
